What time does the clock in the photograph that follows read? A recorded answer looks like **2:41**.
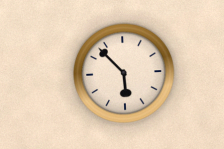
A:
**5:53**
